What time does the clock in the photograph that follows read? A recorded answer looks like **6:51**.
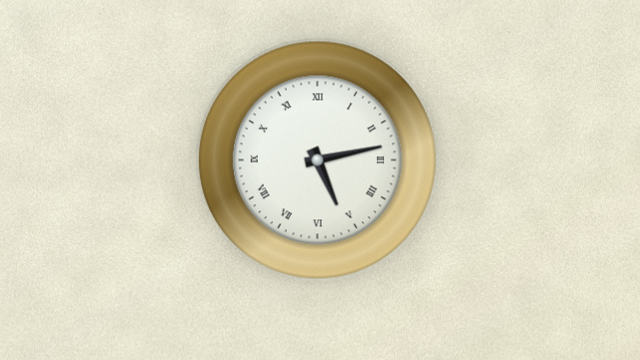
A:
**5:13**
